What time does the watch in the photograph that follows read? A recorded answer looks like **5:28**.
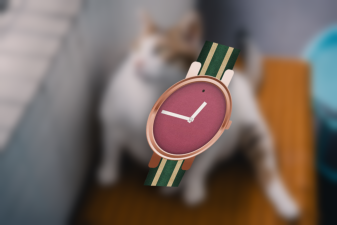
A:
**12:46**
